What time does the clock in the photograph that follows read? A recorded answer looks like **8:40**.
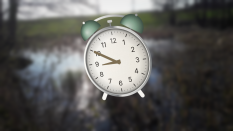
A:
**8:50**
